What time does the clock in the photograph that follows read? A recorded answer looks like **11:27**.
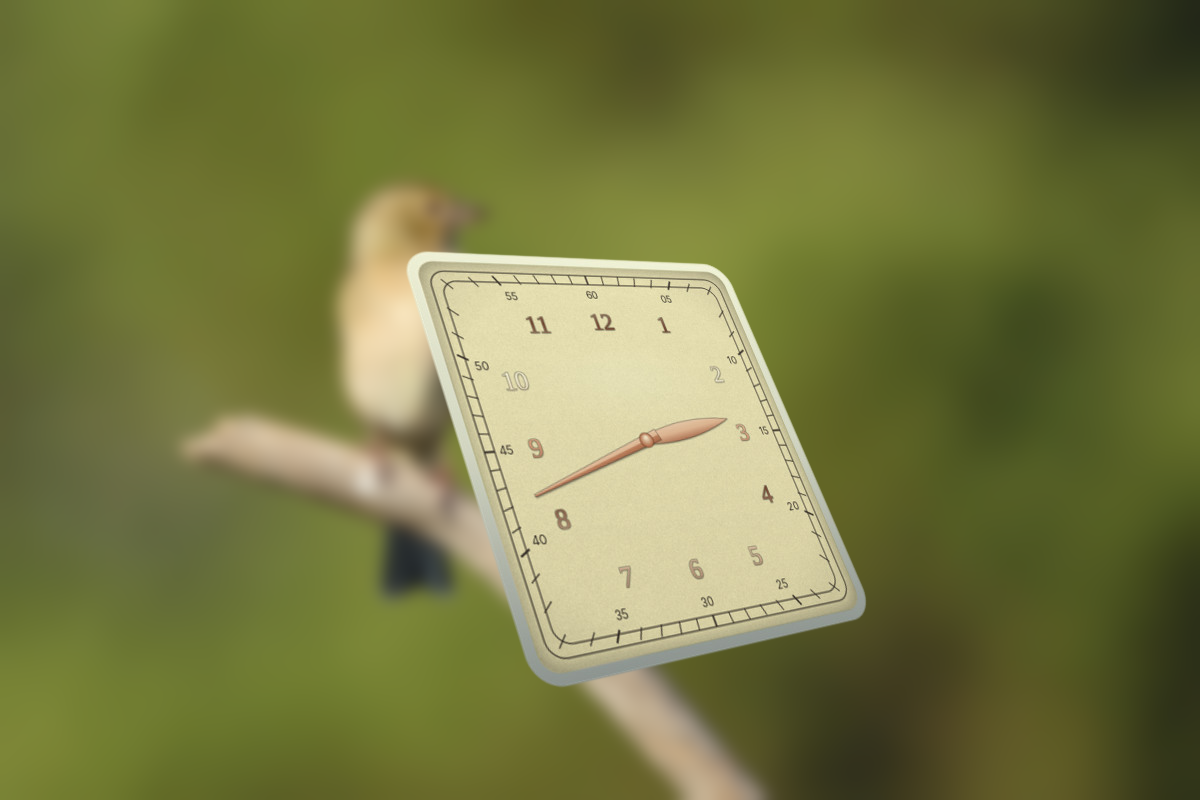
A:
**2:42**
